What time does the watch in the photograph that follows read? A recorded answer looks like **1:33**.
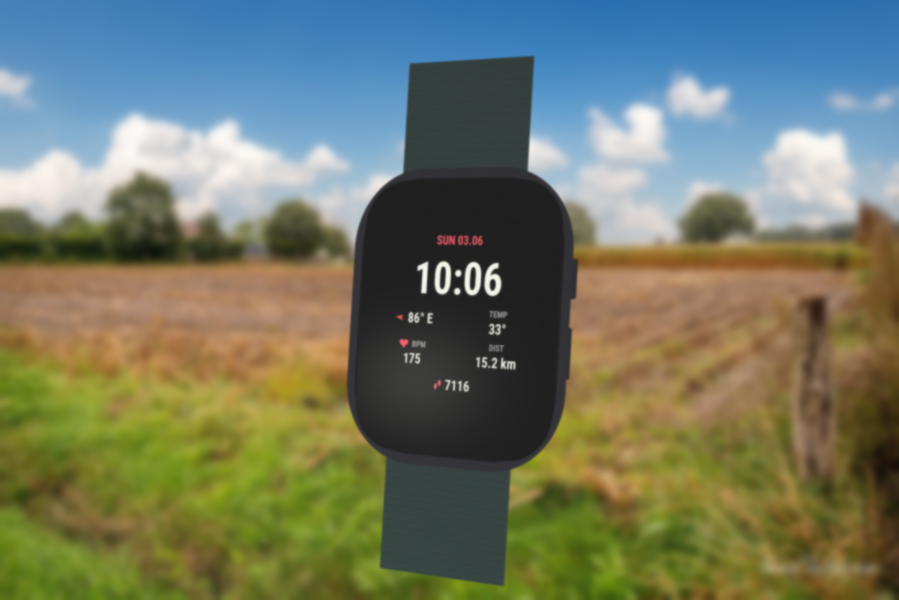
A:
**10:06**
